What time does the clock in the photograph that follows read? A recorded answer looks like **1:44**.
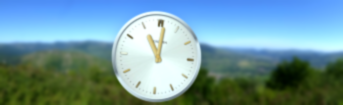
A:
**11:01**
